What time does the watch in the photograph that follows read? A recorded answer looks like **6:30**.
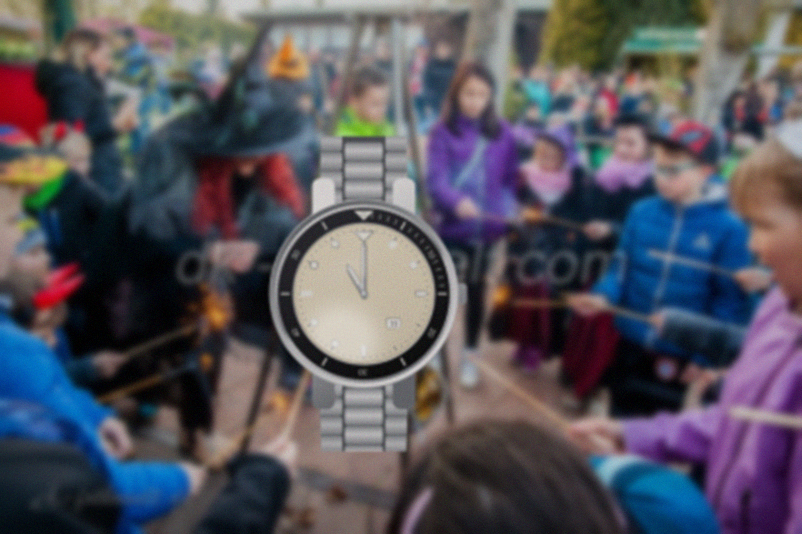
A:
**11:00**
